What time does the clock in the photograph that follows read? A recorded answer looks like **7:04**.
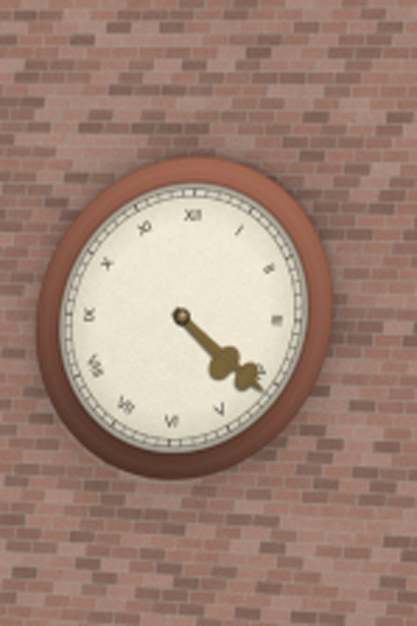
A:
**4:21**
